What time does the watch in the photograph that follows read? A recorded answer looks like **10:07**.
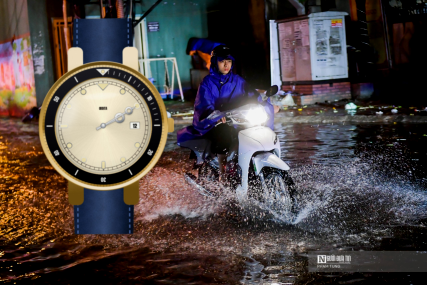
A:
**2:10**
